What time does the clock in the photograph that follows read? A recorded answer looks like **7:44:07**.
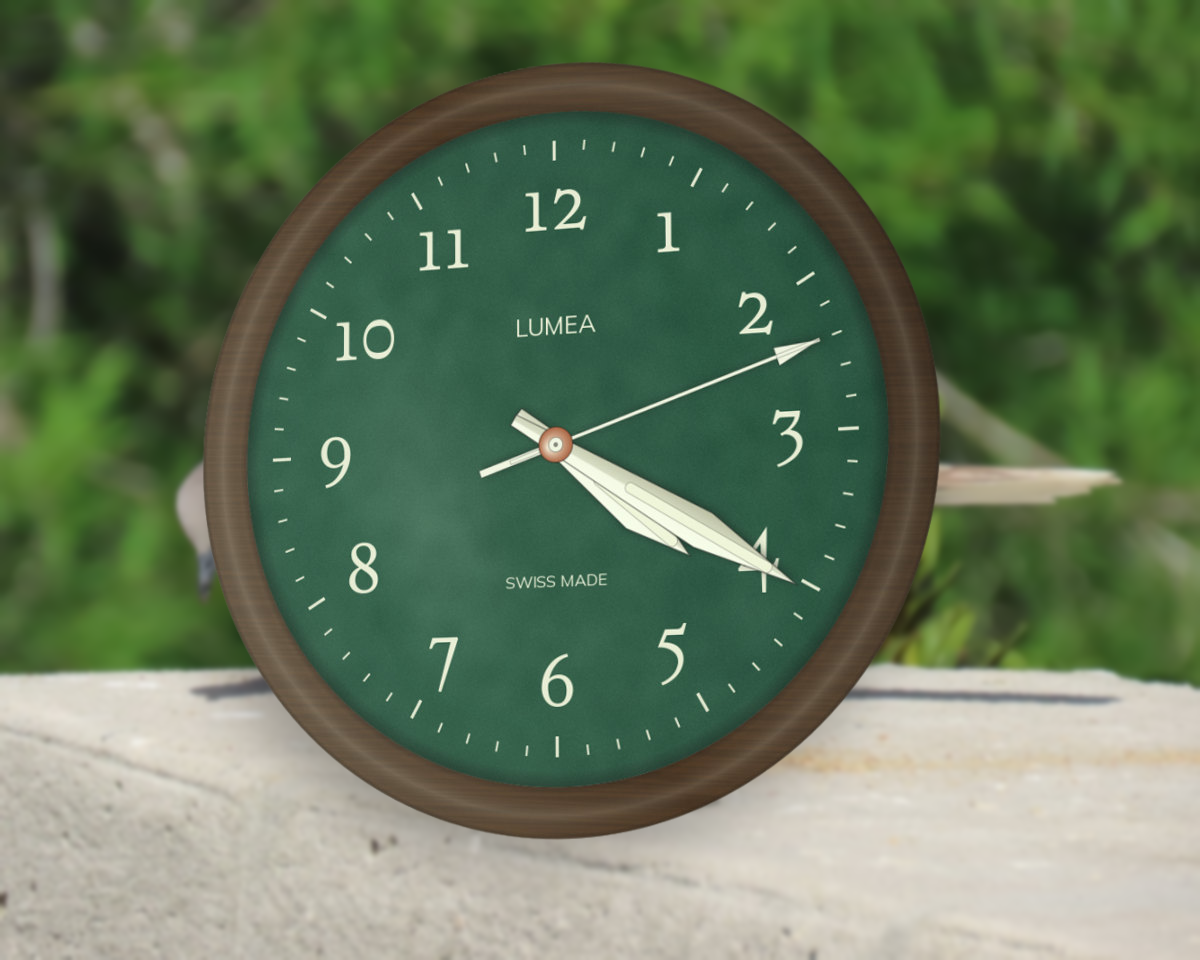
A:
**4:20:12**
